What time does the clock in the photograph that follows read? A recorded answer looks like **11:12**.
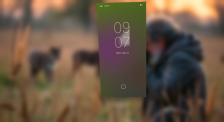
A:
**9:07**
